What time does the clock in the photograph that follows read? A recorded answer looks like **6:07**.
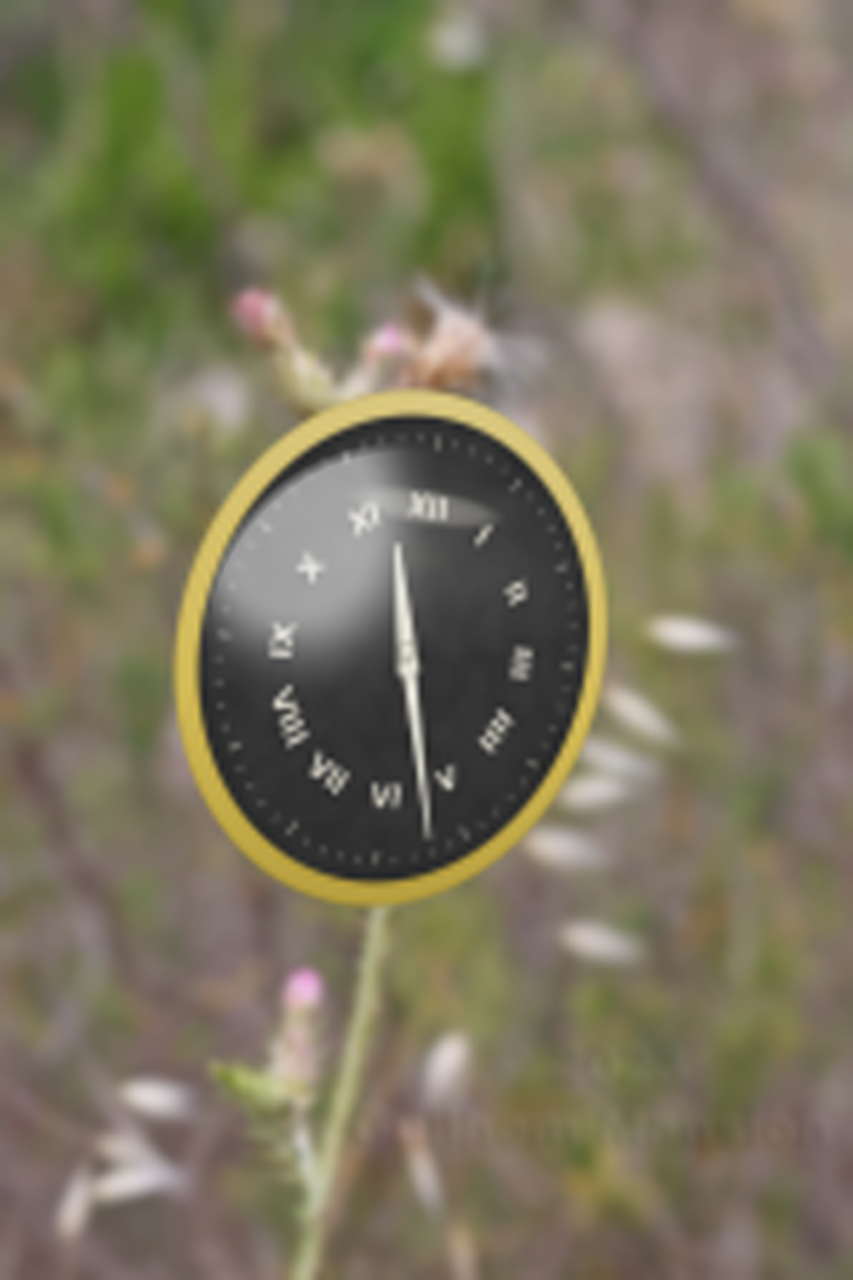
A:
**11:27**
